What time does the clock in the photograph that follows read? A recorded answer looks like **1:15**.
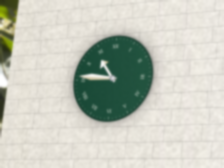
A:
**10:46**
